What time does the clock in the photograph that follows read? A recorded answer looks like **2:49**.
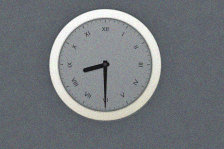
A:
**8:30**
